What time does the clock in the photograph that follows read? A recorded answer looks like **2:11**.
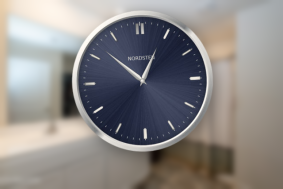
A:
**12:52**
